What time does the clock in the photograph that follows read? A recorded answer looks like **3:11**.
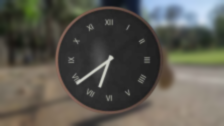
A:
**6:39**
